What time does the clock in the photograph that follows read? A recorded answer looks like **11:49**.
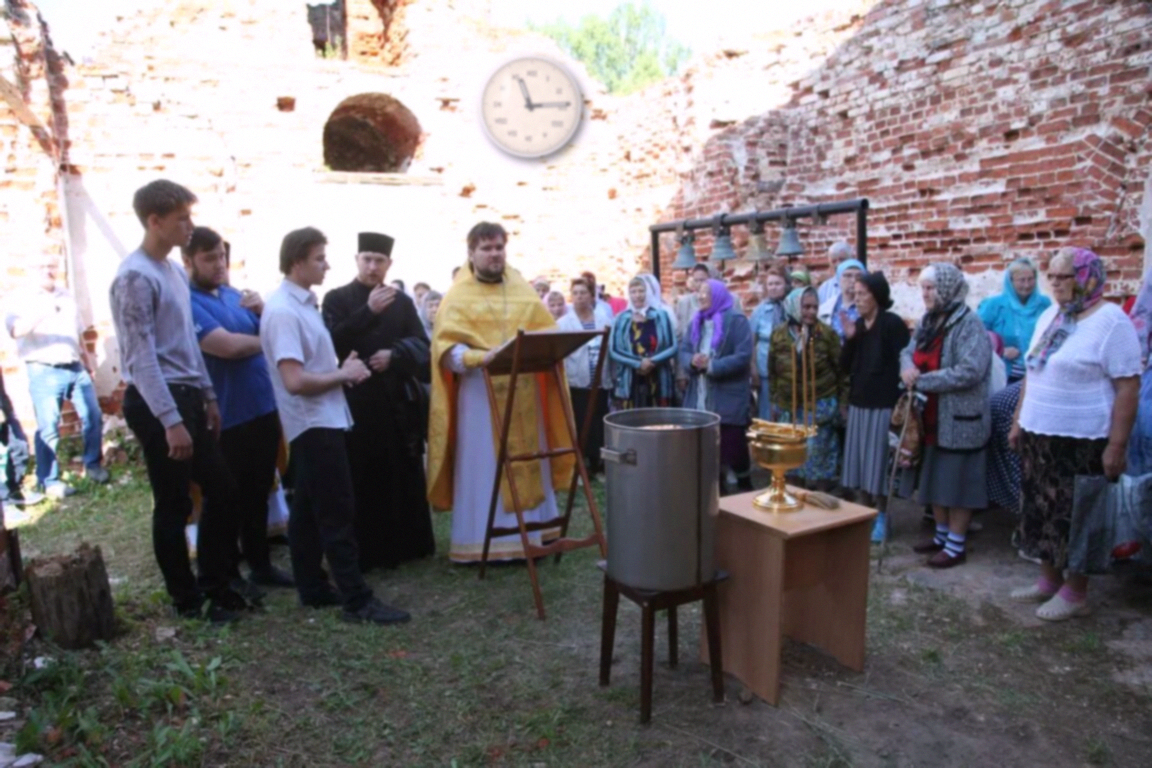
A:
**11:14**
